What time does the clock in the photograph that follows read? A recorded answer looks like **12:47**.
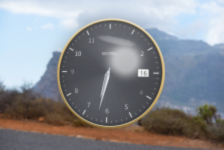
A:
**6:32**
